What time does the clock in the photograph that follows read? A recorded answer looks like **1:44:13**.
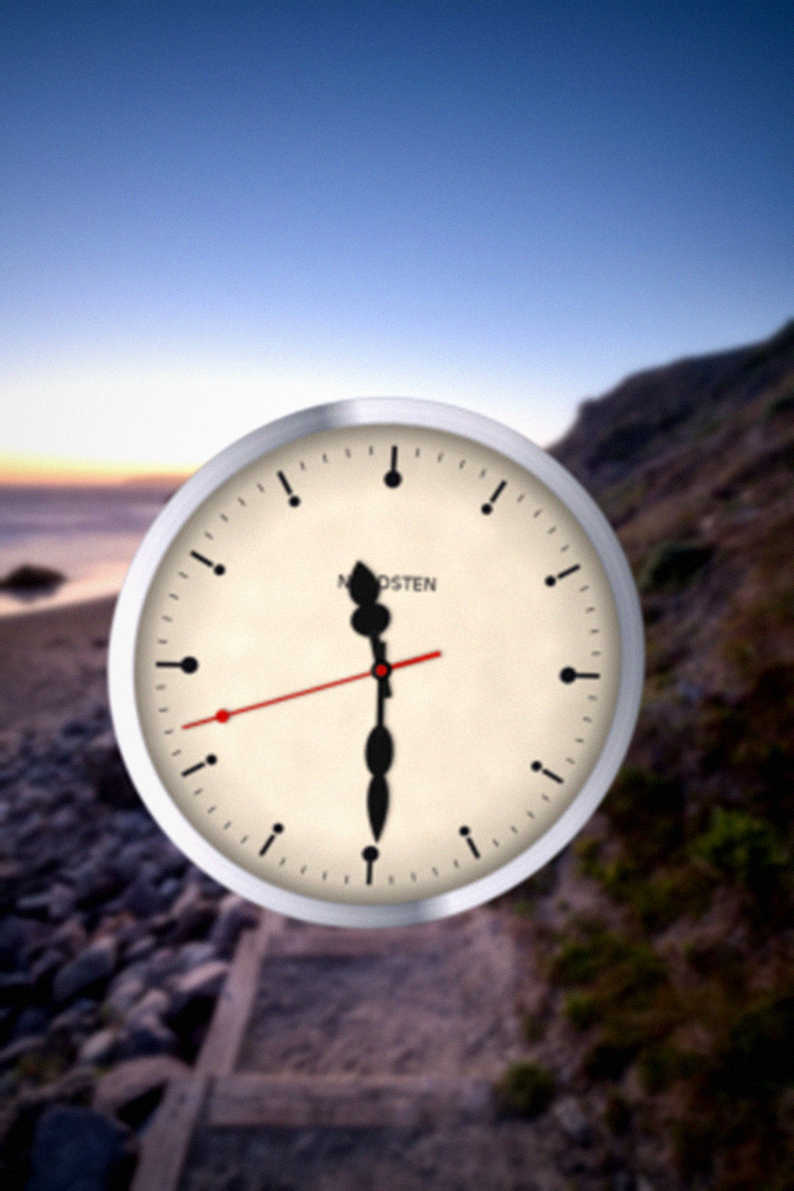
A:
**11:29:42**
